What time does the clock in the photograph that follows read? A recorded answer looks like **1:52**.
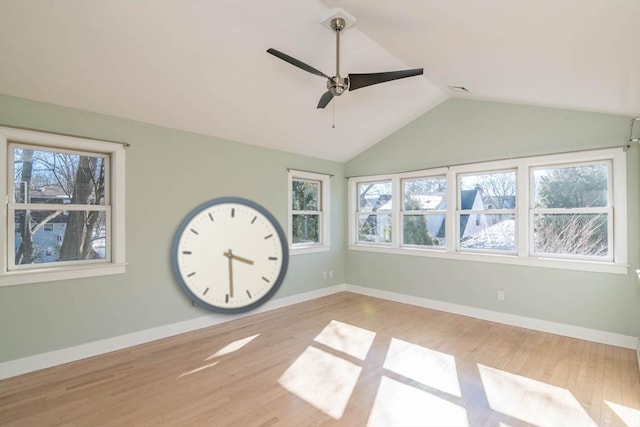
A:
**3:29**
